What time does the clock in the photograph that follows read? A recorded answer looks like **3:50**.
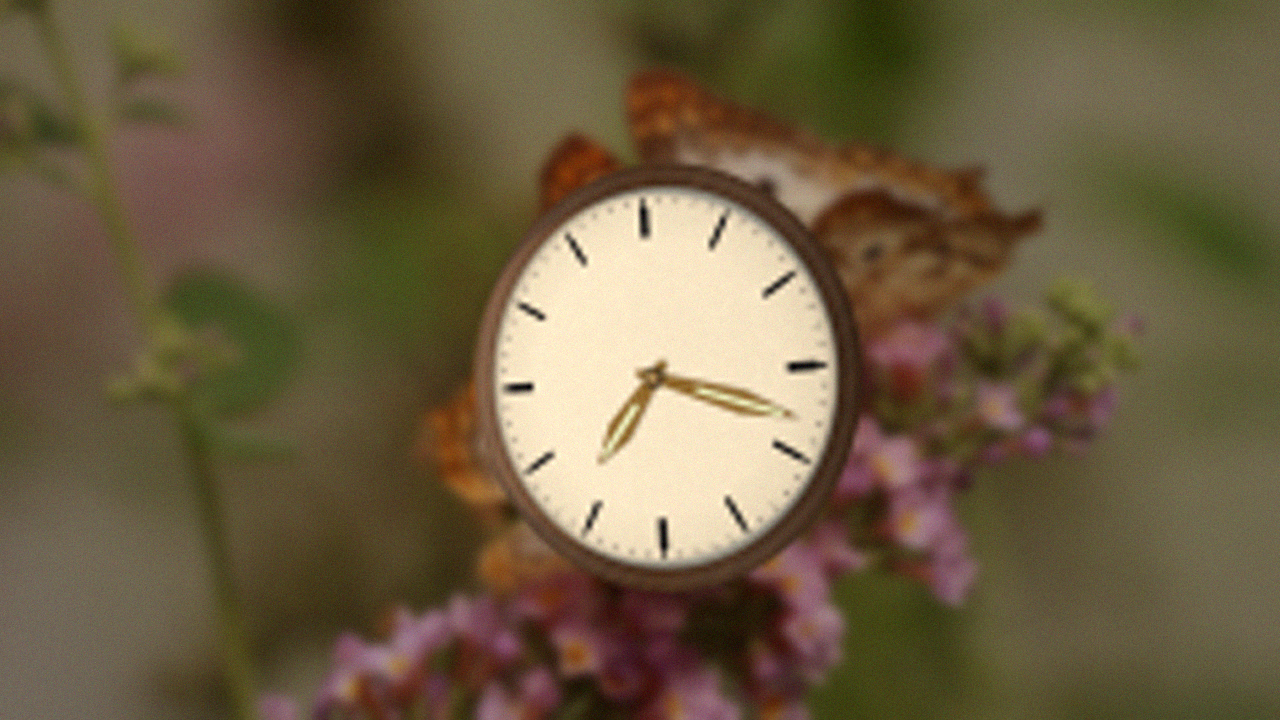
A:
**7:18**
